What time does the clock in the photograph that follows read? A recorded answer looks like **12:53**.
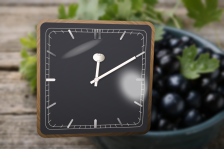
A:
**12:10**
